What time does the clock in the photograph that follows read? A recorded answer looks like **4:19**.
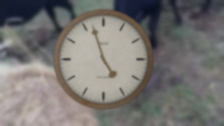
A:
**4:57**
